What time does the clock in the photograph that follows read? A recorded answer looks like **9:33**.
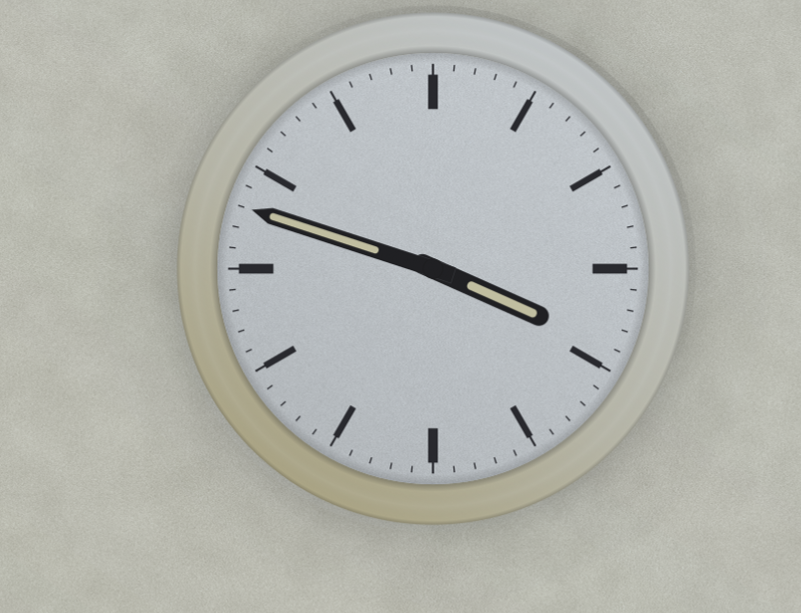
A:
**3:48**
